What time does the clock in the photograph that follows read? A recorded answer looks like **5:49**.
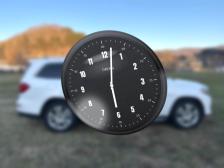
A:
**6:02**
